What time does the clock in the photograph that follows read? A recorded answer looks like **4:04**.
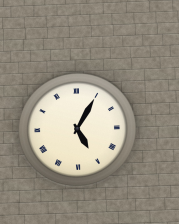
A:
**5:05**
